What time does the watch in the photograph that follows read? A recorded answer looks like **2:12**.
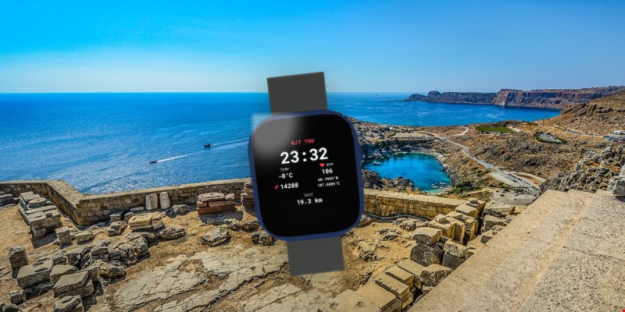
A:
**23:32**
